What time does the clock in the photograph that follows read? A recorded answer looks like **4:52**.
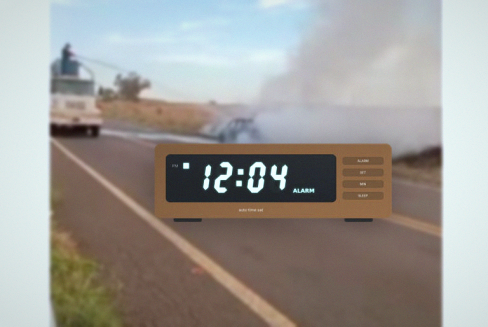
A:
**12:04**
